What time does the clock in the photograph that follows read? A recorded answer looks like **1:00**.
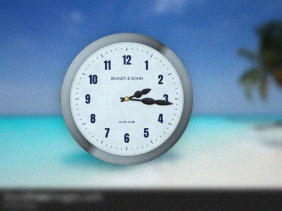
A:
**2:16**
